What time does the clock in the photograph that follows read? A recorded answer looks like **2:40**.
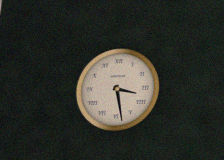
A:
**3:28**
